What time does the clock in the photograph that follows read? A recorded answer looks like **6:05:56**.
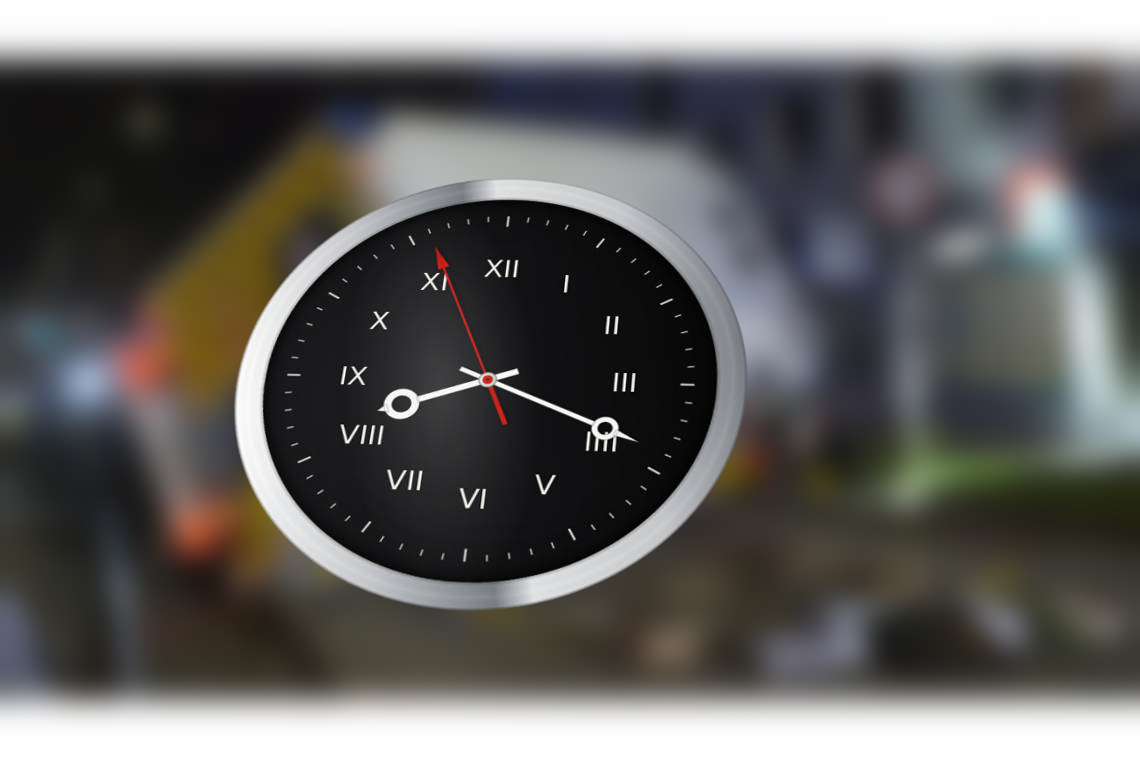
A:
**8:18:56**
